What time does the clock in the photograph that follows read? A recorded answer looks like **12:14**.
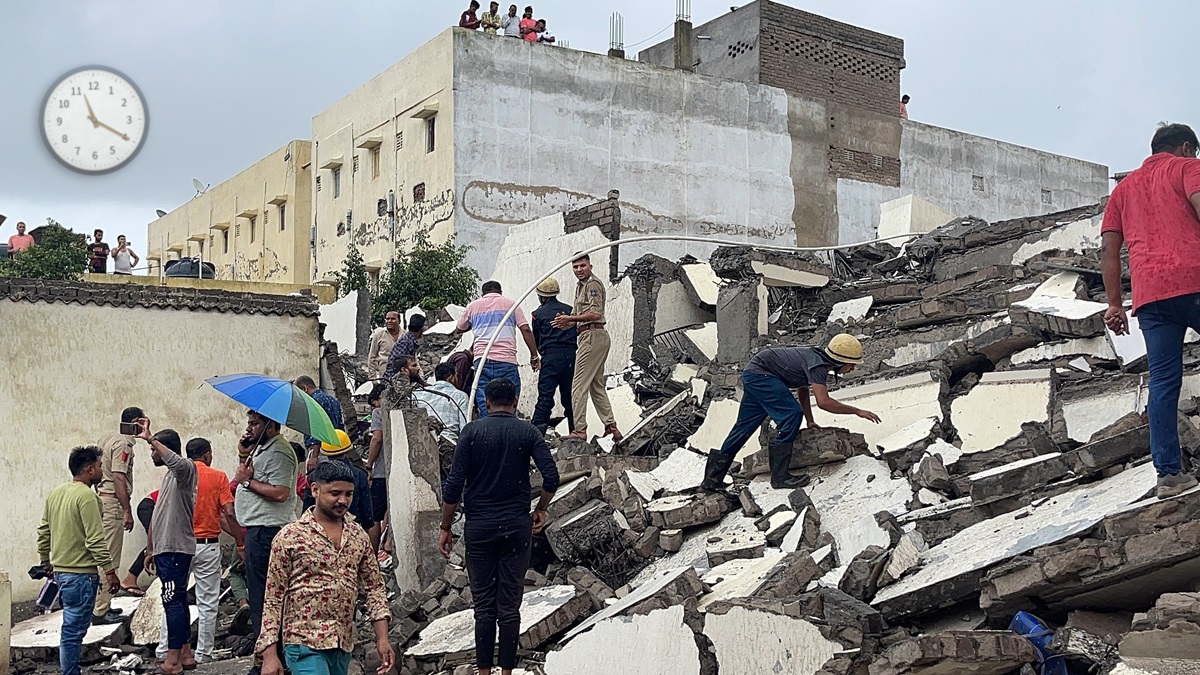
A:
**11:20**
